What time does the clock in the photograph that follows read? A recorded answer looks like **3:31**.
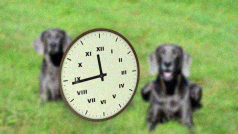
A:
**11:44**
